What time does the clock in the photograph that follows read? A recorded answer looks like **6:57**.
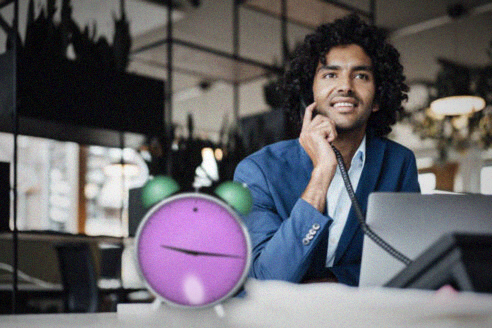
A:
**9:15**
